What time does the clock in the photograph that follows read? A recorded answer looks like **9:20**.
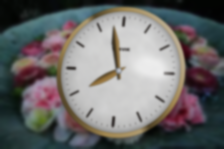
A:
**7:58**
